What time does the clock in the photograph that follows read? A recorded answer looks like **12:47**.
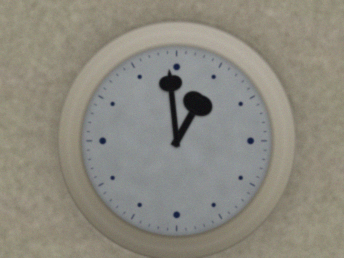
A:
**12:59**
